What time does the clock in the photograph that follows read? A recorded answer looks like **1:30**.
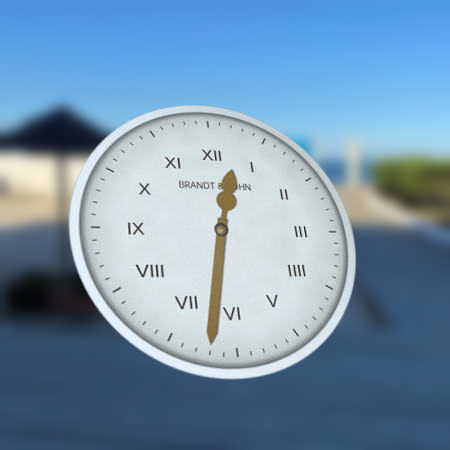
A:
**12:32**
